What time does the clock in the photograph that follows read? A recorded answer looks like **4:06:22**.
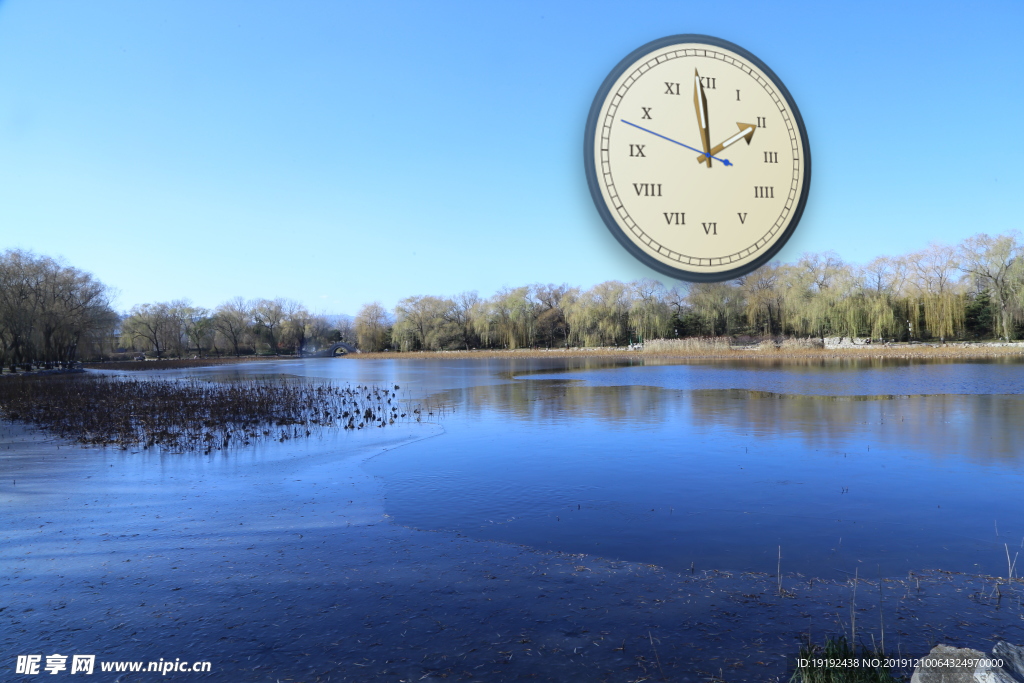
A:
**1:58:48**
